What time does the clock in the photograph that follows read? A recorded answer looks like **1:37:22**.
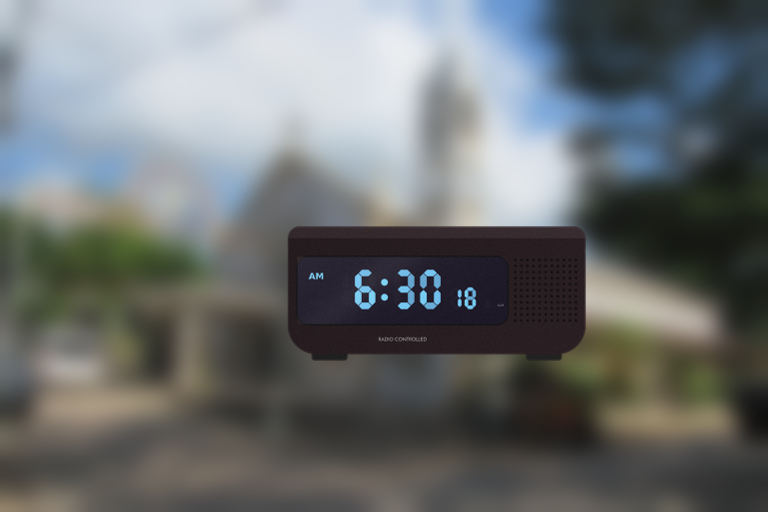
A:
**6:30:18**
